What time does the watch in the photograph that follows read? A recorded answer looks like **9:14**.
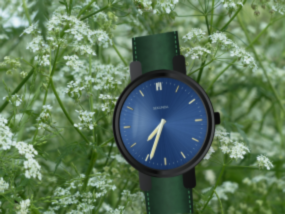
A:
**7:34**
